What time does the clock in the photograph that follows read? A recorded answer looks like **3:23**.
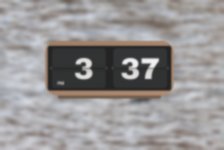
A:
**3:37**
